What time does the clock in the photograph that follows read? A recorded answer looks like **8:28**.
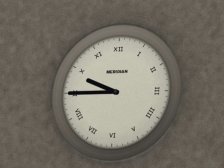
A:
**9:45**
